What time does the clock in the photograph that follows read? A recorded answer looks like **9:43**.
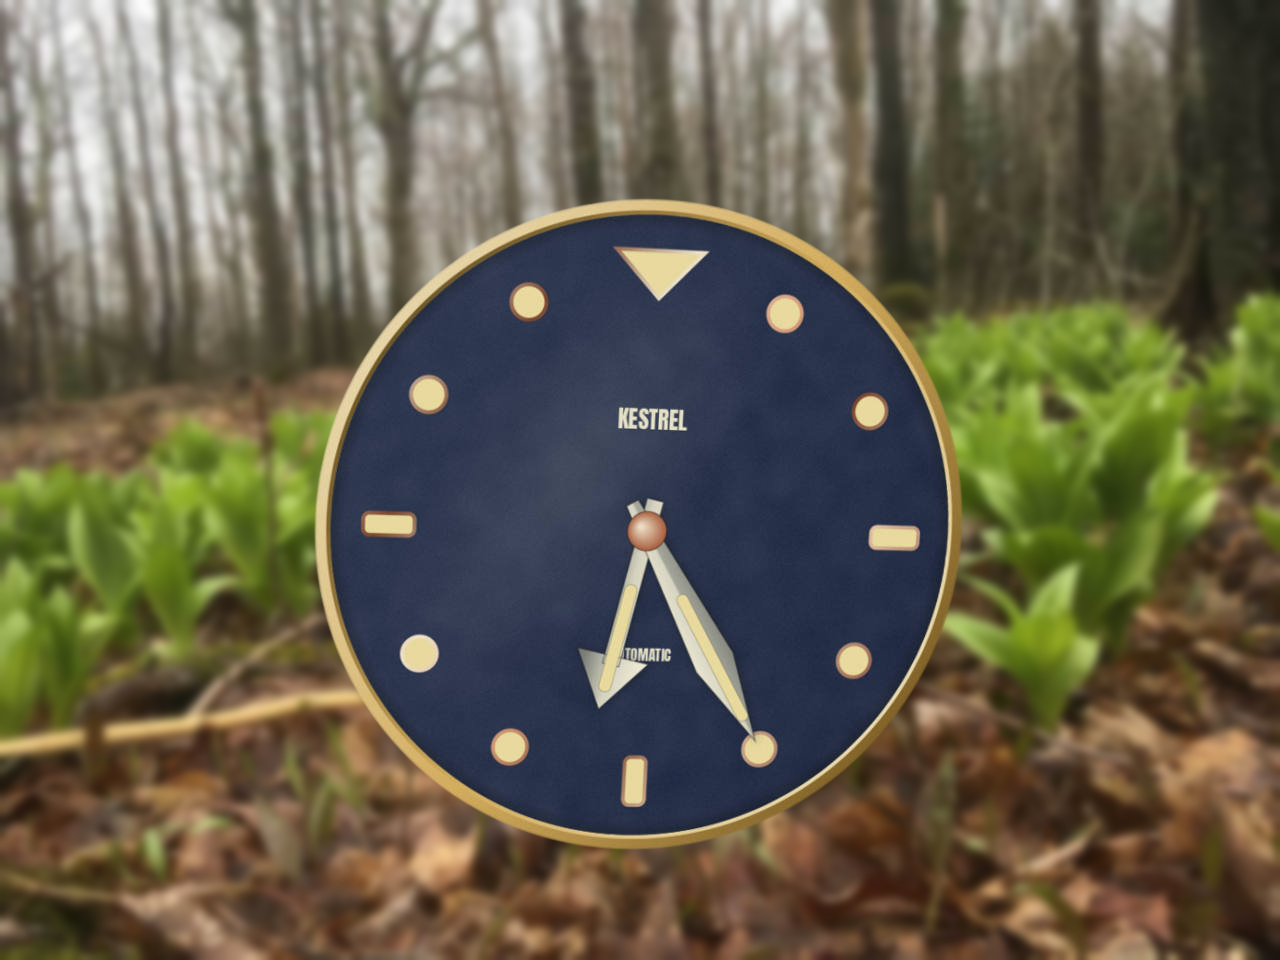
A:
**6:25**
